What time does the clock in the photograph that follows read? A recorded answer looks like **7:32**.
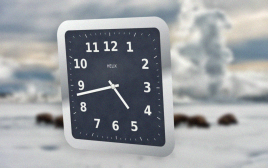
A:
**4:43**
